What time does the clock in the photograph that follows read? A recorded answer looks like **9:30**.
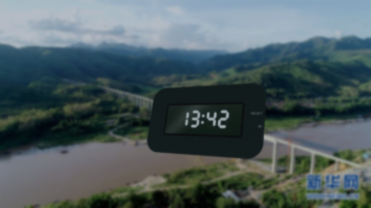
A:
**13:42**
